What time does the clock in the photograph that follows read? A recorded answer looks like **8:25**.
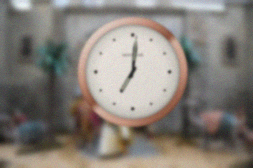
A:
**7:01**
